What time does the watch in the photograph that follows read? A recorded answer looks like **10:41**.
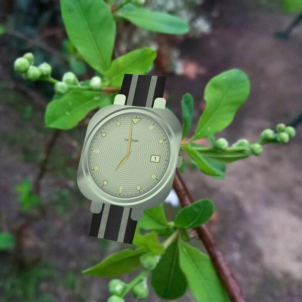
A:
**6:59**
